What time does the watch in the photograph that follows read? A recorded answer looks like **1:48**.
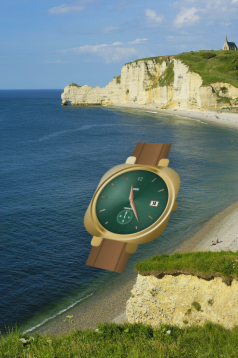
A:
**11:24**
